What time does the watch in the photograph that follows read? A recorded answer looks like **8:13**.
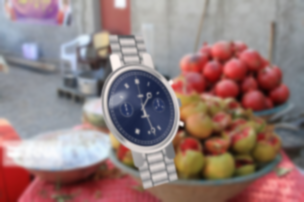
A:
**1:28**
